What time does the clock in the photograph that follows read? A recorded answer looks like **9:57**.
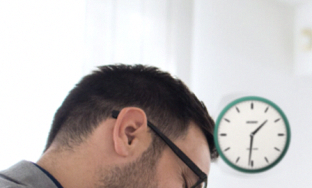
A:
**1:31**
